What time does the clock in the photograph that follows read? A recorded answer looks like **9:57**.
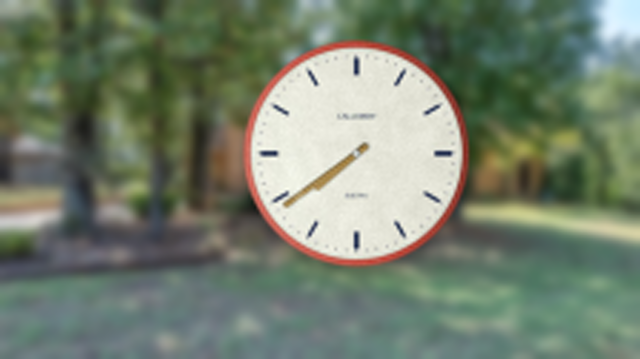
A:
**7:39**
